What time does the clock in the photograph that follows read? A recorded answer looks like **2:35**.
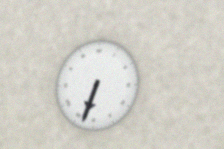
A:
**6:33**
